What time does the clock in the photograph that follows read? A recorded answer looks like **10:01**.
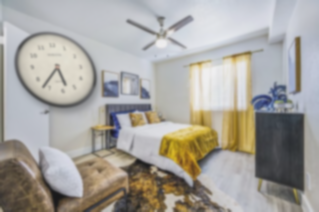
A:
**5:37**
